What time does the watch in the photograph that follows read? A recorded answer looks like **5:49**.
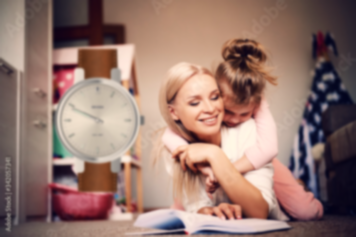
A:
**9:49**
